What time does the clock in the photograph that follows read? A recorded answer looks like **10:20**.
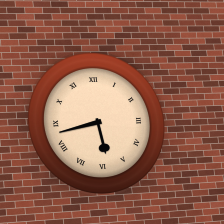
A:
**5:43**
